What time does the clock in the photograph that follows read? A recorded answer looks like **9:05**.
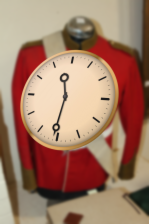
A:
**11:31**
